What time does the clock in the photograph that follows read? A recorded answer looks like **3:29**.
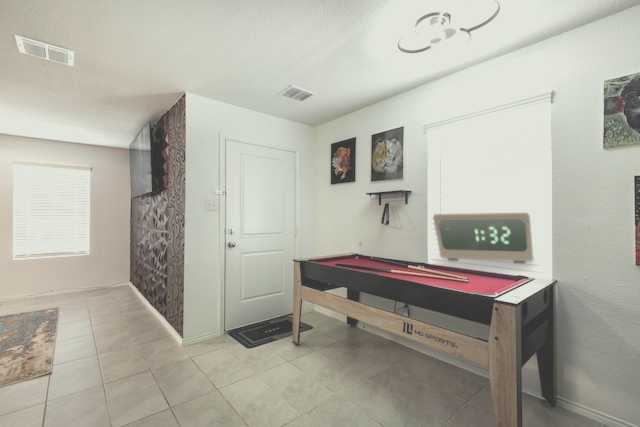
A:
**1:32**
